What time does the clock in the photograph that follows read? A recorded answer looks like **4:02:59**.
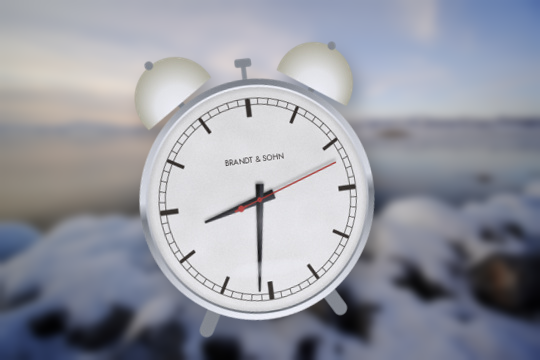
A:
**8:31:12**
